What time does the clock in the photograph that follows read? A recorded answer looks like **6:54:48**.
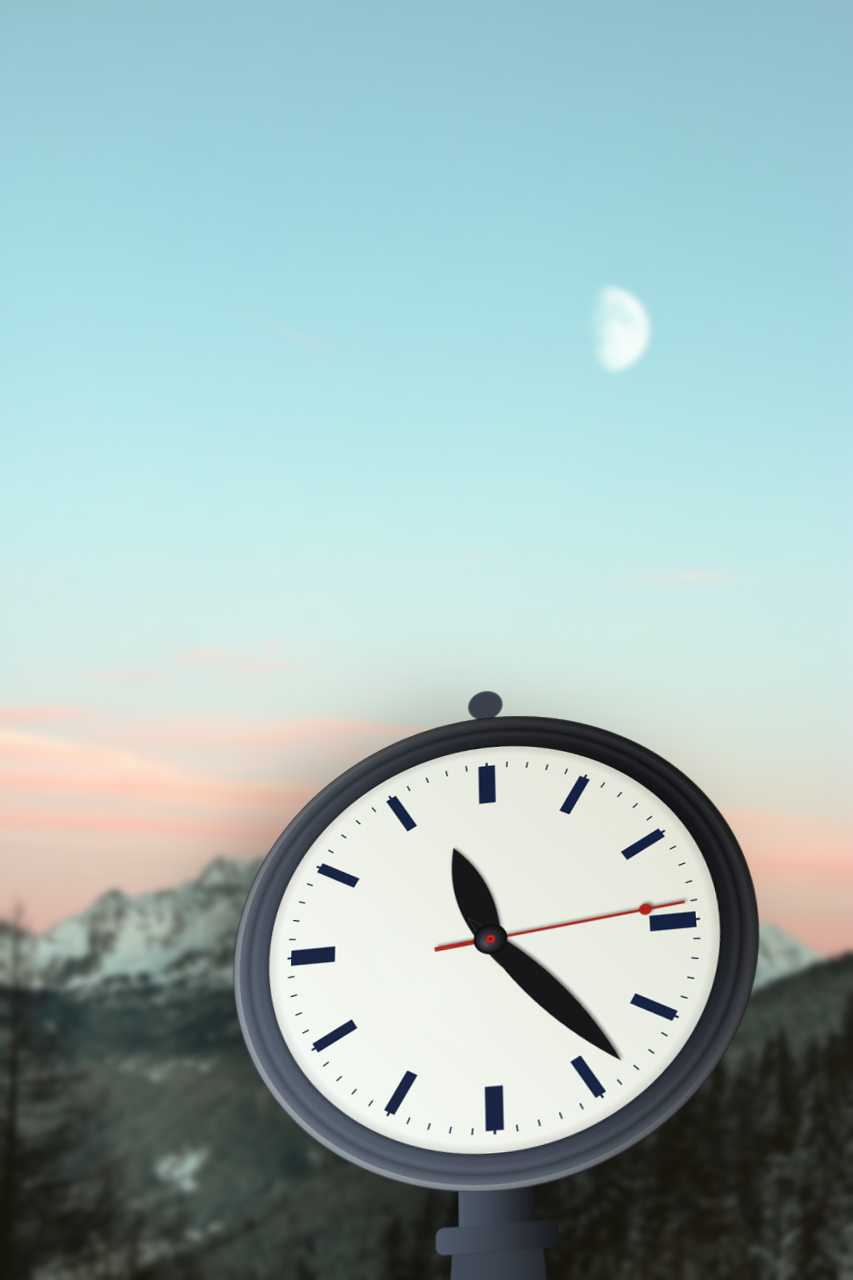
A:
**11:23:14**
